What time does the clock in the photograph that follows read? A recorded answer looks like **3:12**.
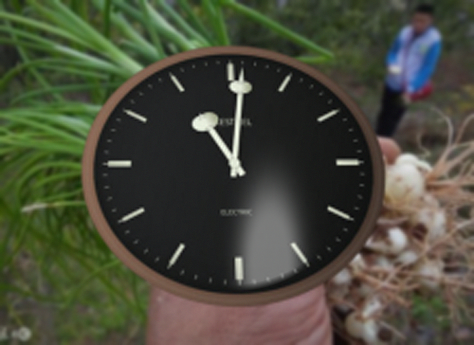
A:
**11:01**
